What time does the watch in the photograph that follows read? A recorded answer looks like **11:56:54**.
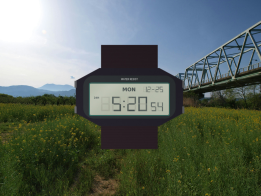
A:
**5:20:54**
